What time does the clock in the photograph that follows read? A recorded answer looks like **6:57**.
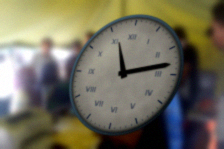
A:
**11:13**
